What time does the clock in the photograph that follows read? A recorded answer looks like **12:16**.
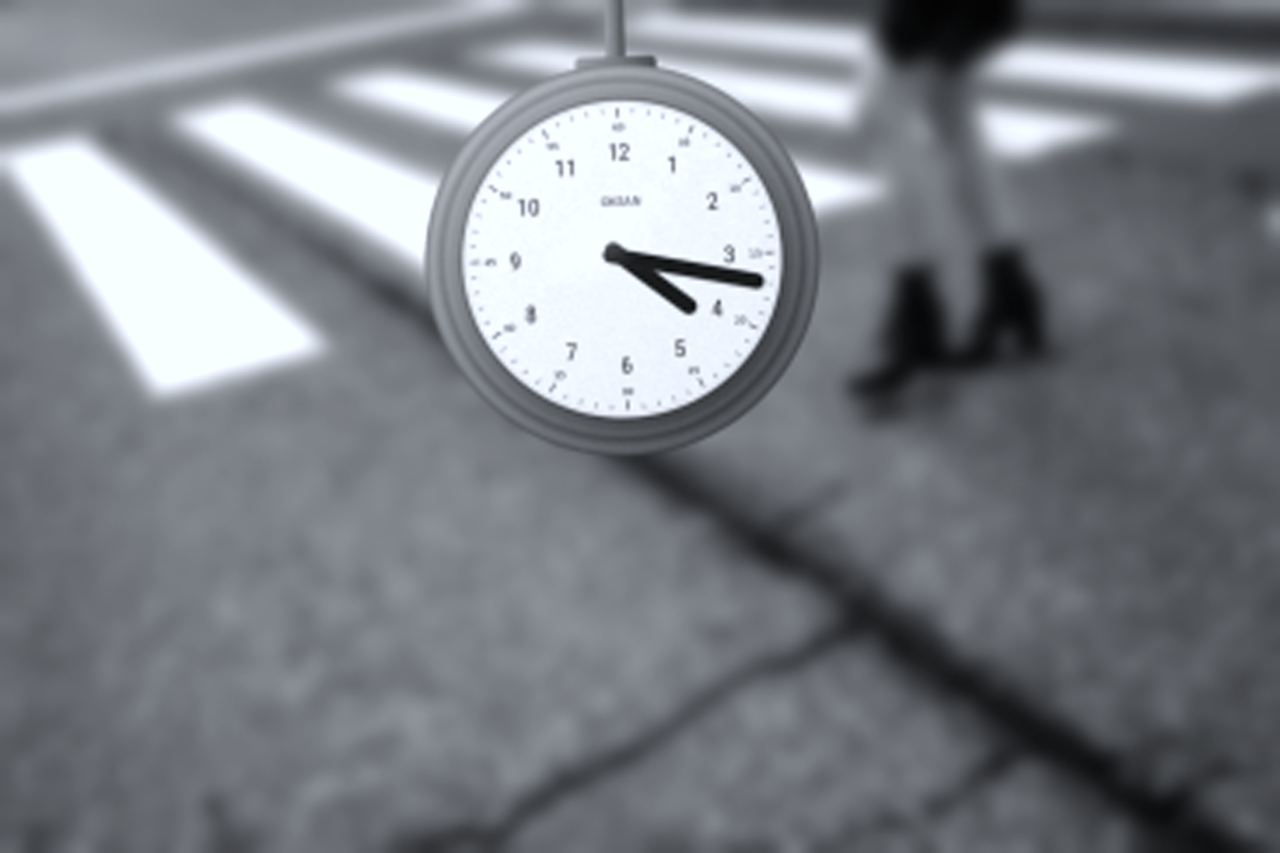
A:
**4:17**
